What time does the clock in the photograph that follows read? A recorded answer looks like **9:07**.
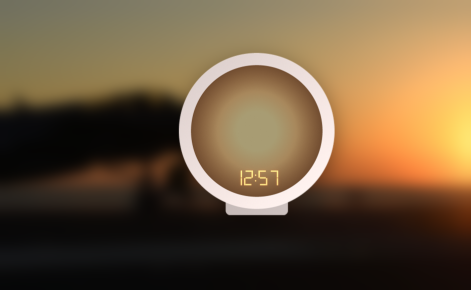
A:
**12:57**
